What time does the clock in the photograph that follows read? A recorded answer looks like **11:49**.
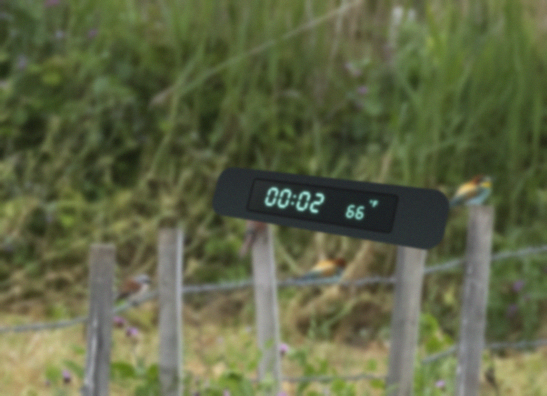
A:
**0:02**
